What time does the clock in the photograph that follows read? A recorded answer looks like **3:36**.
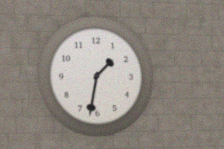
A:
**1:32**
